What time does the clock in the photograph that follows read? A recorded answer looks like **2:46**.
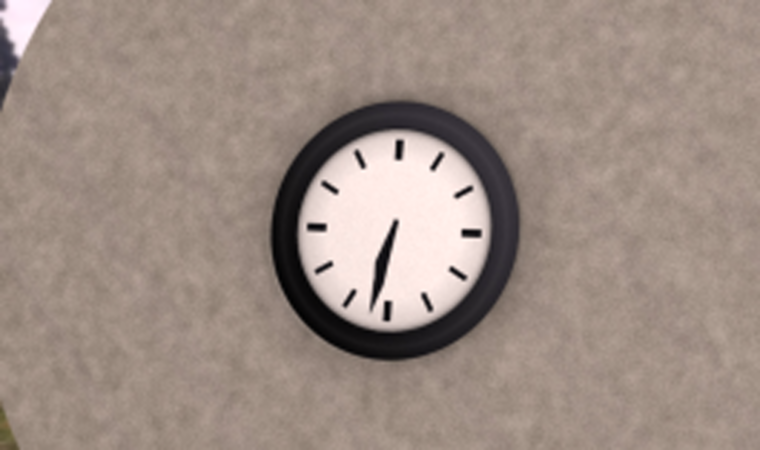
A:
**6:32**
